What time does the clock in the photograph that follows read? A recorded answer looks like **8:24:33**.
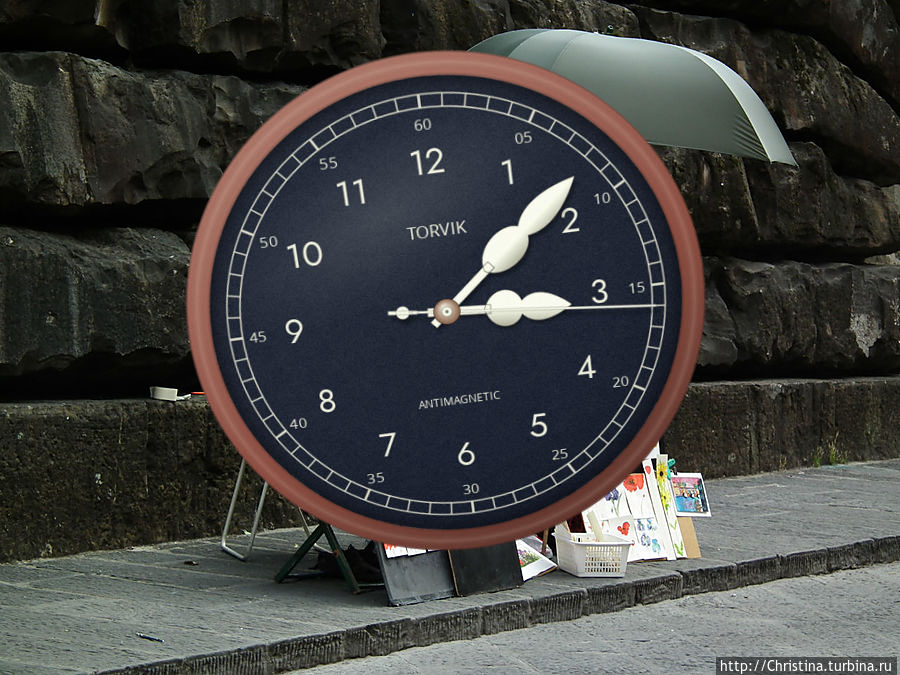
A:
**3:08:16**
